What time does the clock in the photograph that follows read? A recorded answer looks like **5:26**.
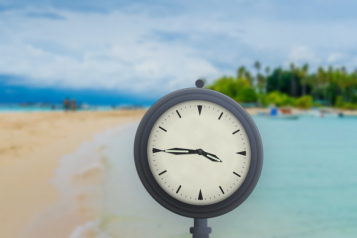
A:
**3:45**
